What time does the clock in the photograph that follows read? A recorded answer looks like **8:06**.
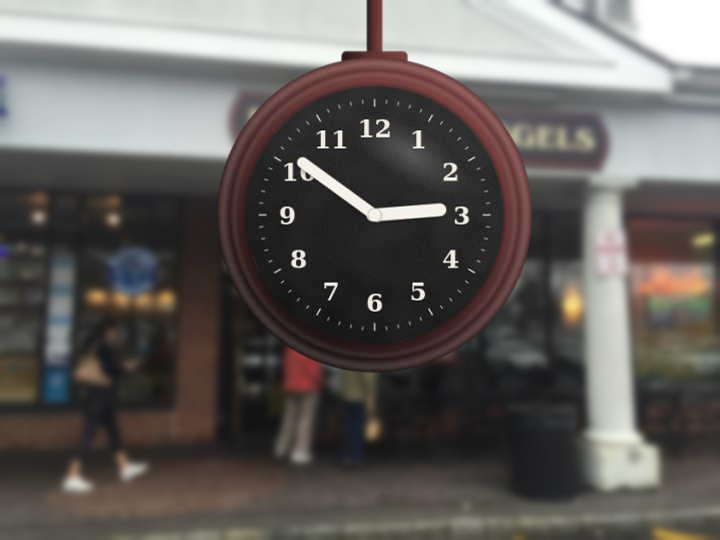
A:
**2:51**
